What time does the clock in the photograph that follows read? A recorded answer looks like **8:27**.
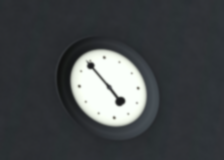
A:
**4:54**
